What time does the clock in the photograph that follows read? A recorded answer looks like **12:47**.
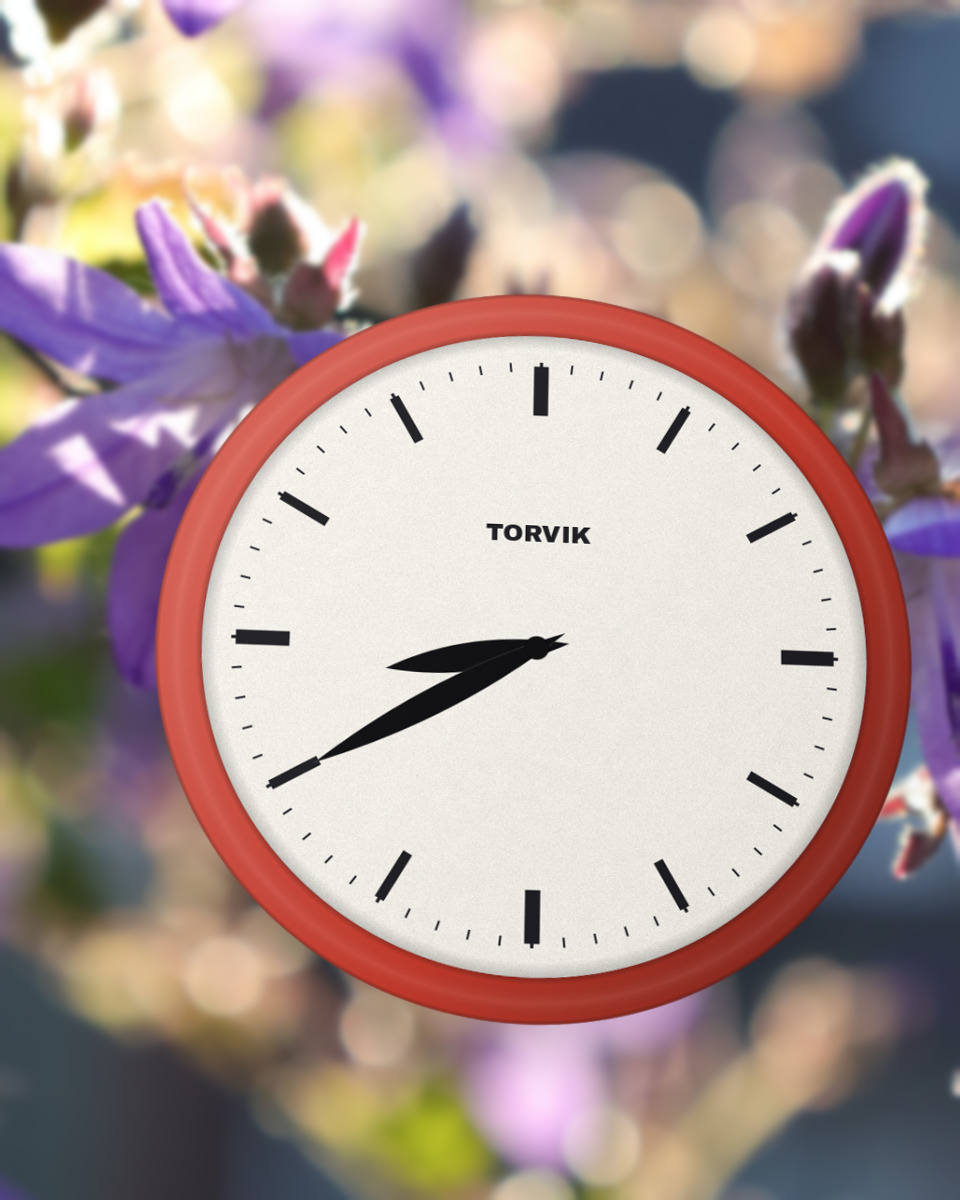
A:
**8:40**
